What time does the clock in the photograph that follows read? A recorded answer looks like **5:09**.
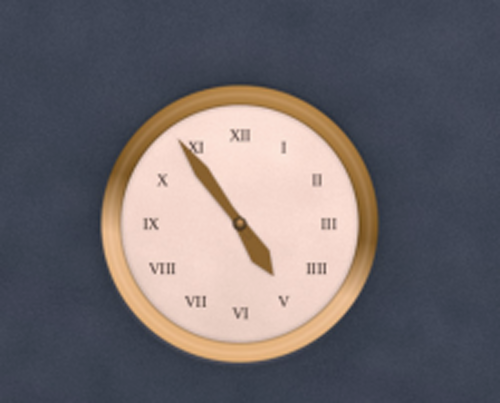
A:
**4:54**
